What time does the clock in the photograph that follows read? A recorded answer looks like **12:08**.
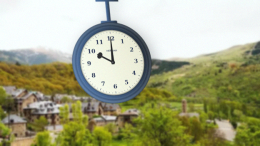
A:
**10:00**
